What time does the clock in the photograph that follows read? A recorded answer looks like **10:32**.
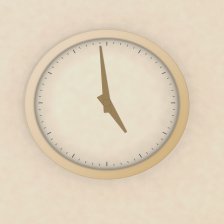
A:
**4:59**
